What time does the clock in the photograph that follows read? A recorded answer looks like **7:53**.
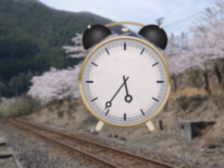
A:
**5:36**
